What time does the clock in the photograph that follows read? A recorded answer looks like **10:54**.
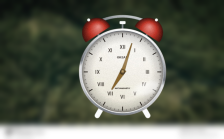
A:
**7:03**
